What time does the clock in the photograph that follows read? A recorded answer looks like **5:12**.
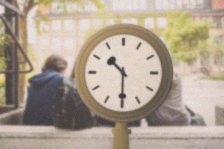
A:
**10:30**
